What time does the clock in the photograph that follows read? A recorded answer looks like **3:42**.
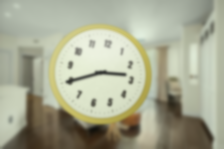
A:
**2:40**
